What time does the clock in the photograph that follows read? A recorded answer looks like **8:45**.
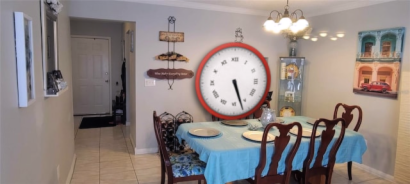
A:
**5:27**
